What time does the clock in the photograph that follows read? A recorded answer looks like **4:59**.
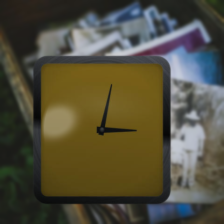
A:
**3:02**
